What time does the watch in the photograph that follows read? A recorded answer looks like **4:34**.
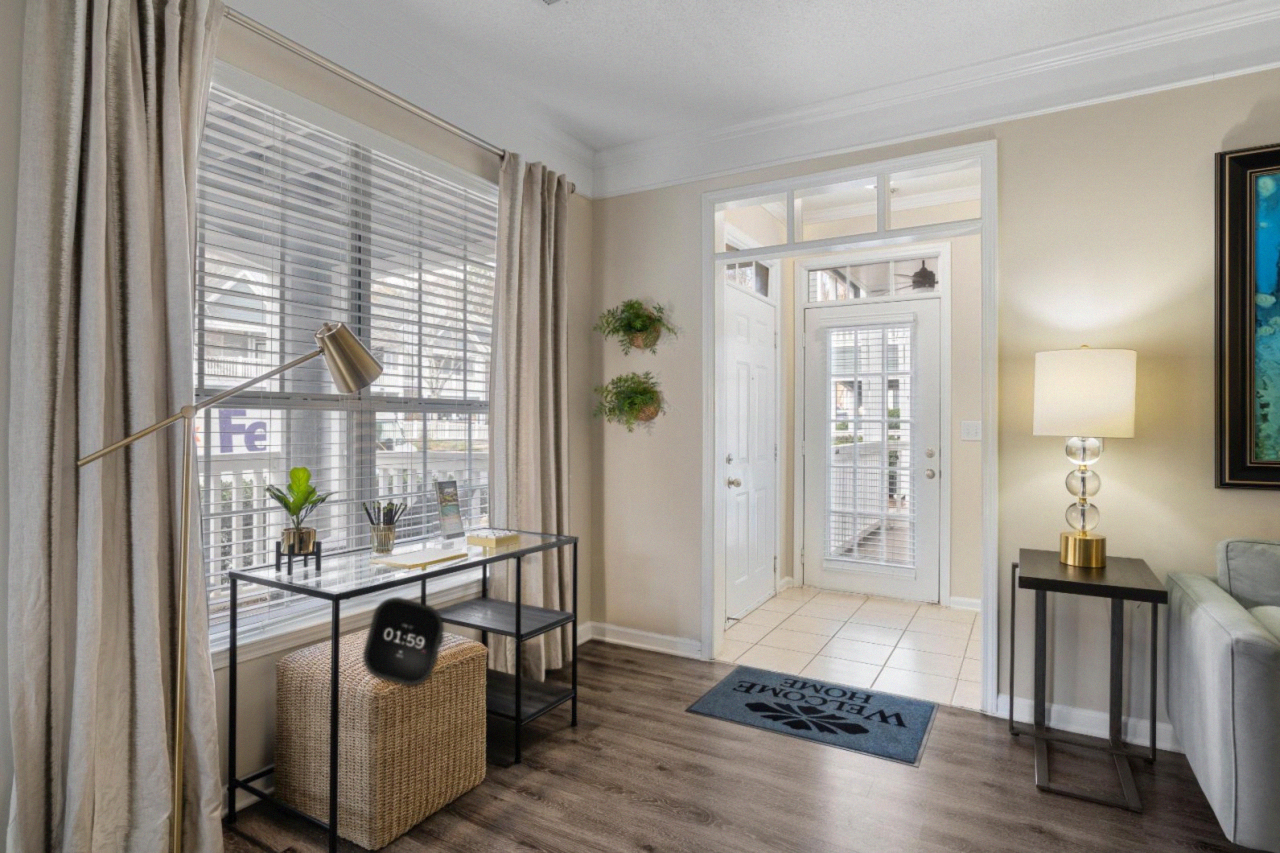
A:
**1:59**
